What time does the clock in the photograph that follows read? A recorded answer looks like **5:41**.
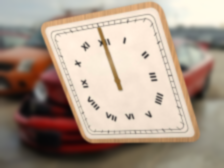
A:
**12:00**
